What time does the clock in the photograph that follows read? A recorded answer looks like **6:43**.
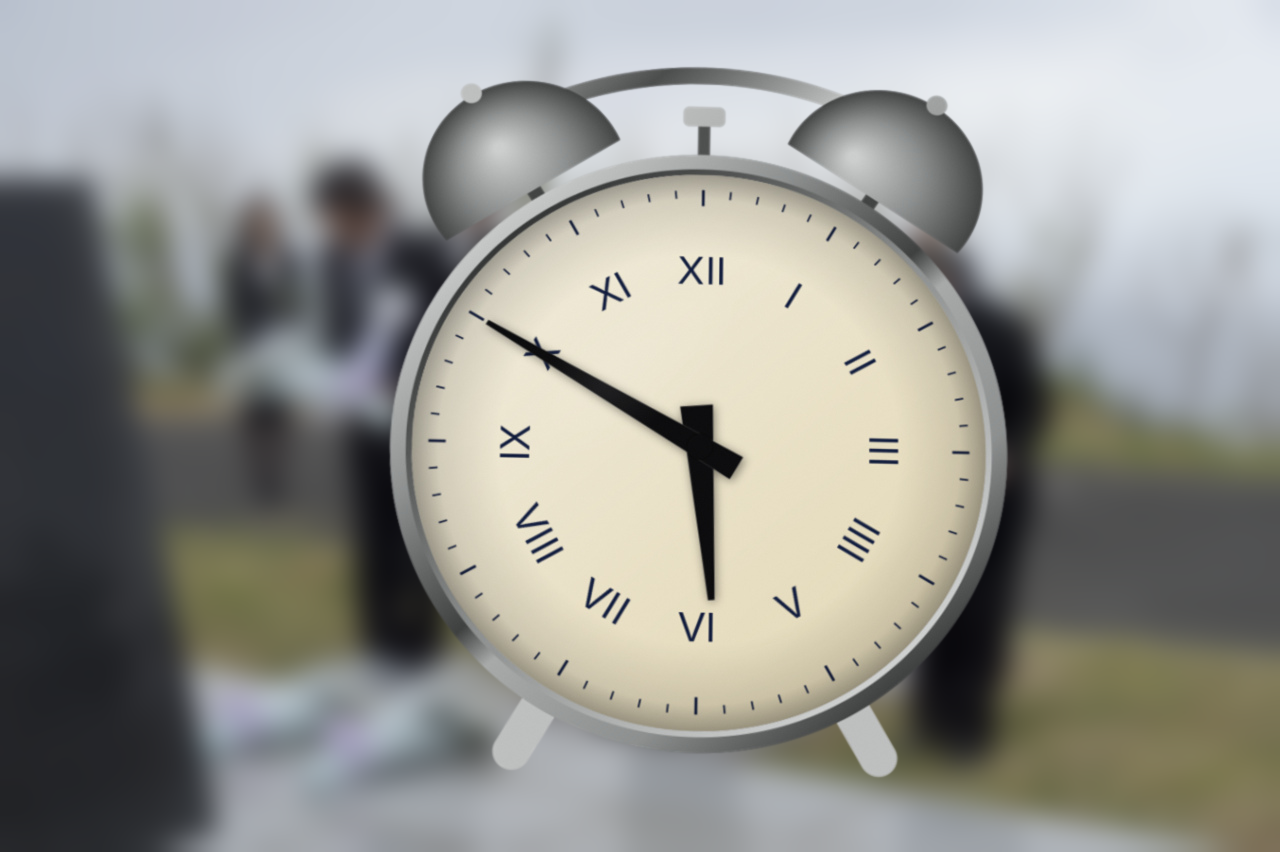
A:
**5:50**
